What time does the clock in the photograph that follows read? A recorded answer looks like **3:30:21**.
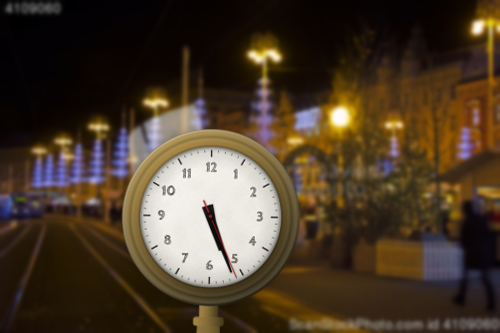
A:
**5:26:26**
